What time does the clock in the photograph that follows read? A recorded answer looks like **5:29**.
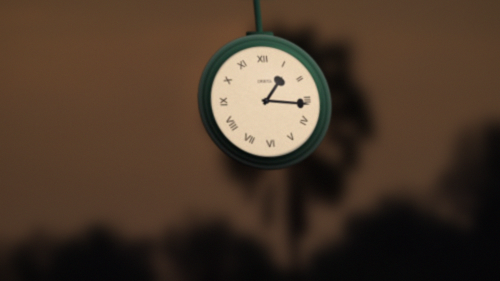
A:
**1:16**
